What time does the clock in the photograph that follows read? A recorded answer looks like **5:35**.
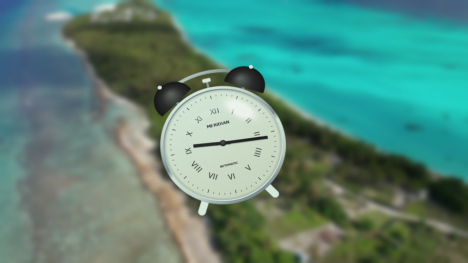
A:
**9:16**
